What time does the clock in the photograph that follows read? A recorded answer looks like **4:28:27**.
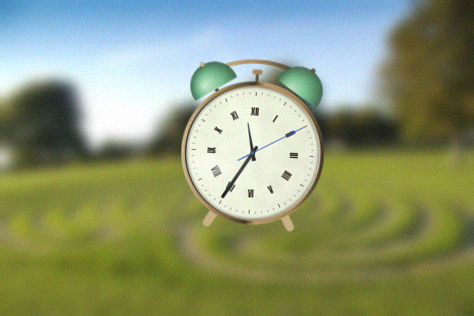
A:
**11:35:10**
